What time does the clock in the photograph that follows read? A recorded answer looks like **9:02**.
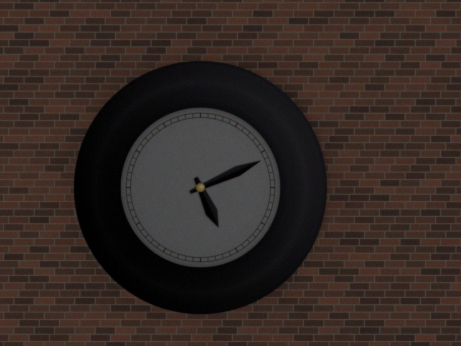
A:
**5:11**
